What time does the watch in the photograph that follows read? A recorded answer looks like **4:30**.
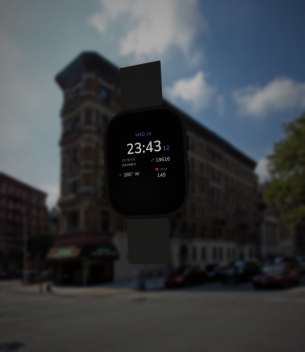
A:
**23:43**
